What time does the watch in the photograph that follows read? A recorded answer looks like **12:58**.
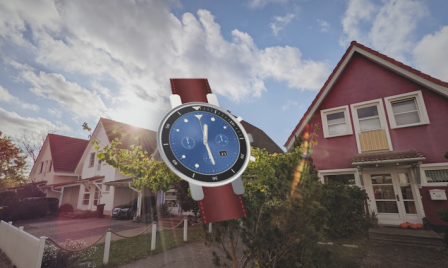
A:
**12:29**
